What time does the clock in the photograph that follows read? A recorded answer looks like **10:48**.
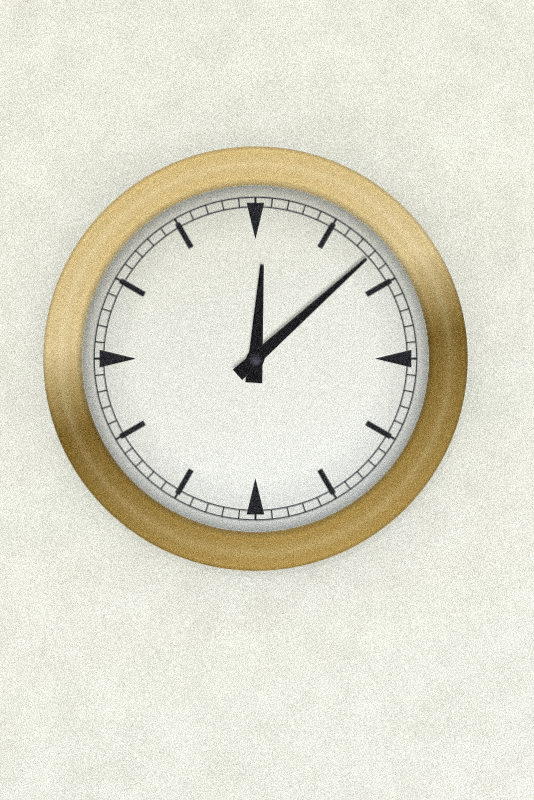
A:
**12:08**
